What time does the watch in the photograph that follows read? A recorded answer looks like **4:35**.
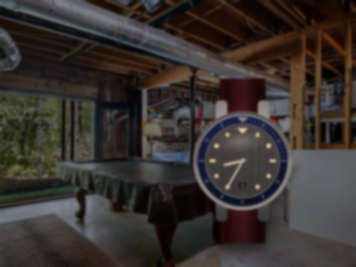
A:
**8:35**
